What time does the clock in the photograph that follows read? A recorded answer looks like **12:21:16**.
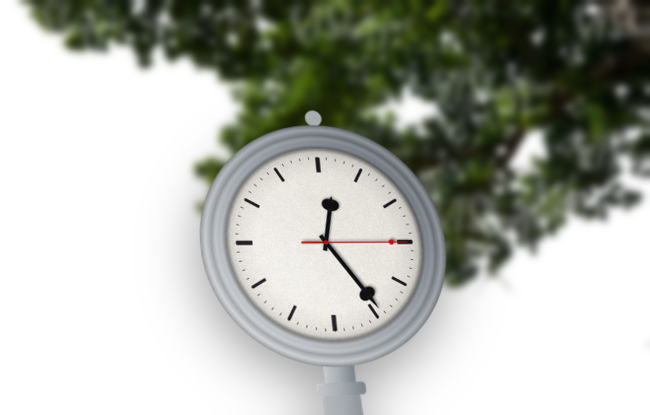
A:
**12:24:15**
